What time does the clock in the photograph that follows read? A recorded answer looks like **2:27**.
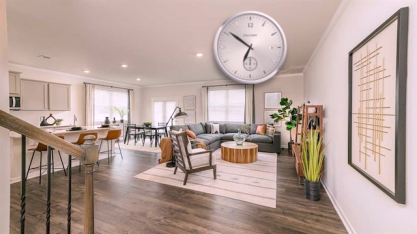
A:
**6:51**
